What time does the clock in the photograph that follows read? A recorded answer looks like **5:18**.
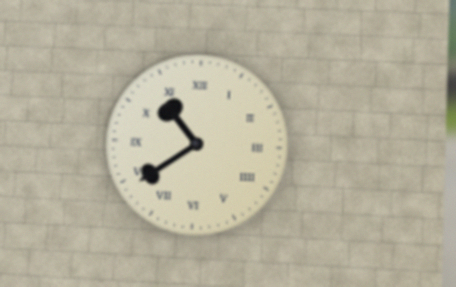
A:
**10:39**
